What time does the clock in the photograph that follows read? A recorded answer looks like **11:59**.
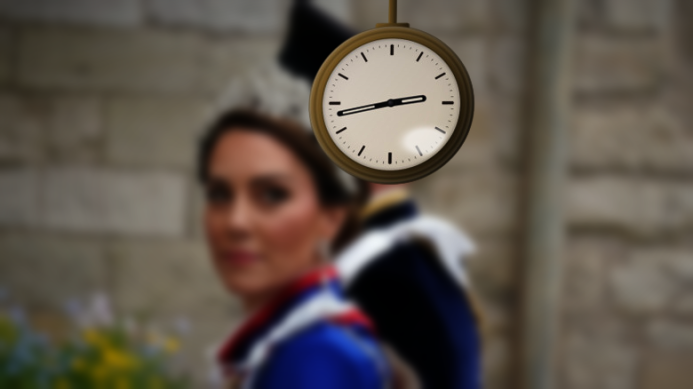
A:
**2:43**
